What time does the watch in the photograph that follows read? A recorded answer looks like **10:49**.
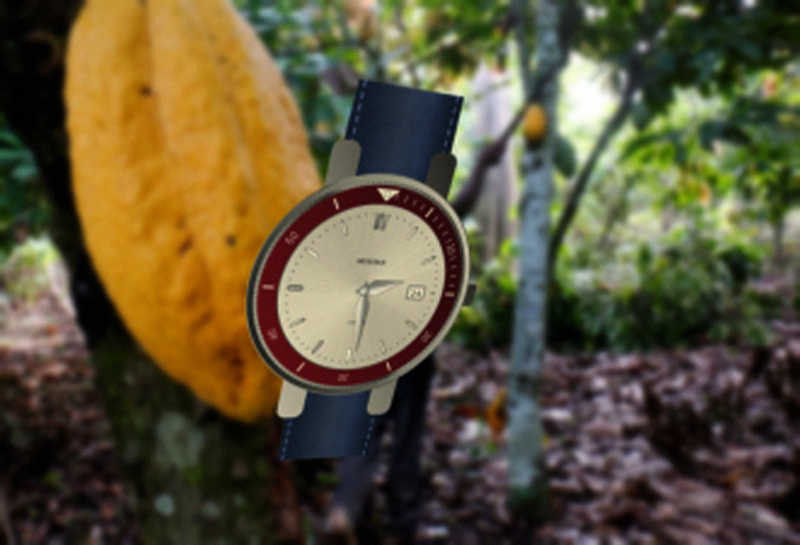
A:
**2:29**
